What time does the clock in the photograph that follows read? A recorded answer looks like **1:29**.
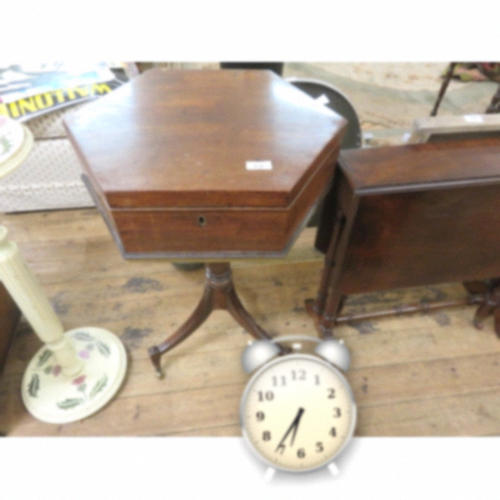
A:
**6:36**
